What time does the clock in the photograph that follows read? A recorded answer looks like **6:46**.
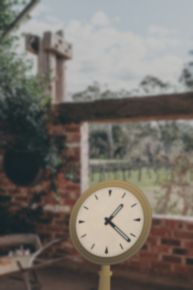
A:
**1:22**
